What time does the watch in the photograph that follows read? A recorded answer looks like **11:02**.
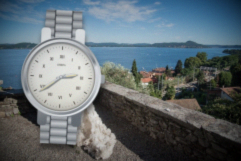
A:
**2:39**
